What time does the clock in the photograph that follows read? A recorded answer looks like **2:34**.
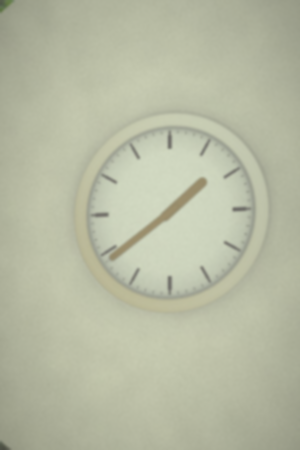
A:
**1:39**
